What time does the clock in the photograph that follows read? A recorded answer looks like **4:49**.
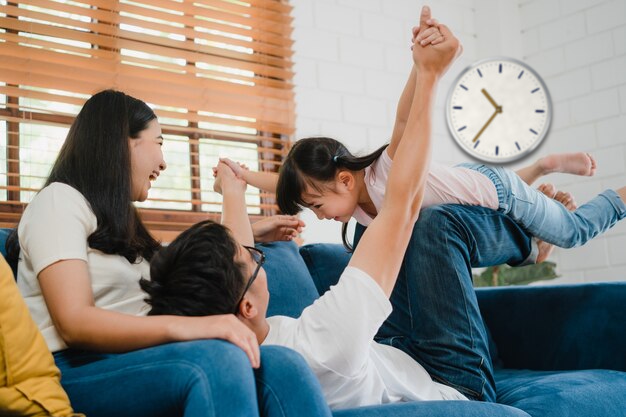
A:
**10:36**
